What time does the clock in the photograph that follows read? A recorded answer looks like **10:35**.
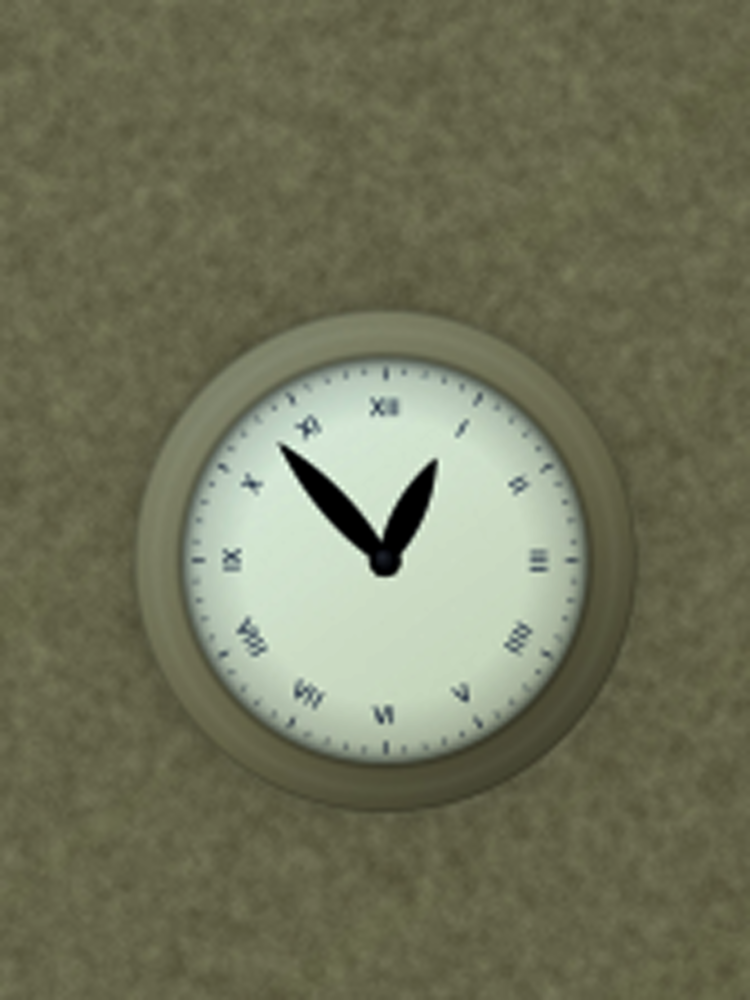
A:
**12:53**
